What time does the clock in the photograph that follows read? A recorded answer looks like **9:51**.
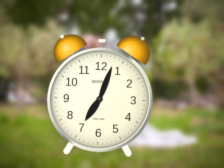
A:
**7:03**
